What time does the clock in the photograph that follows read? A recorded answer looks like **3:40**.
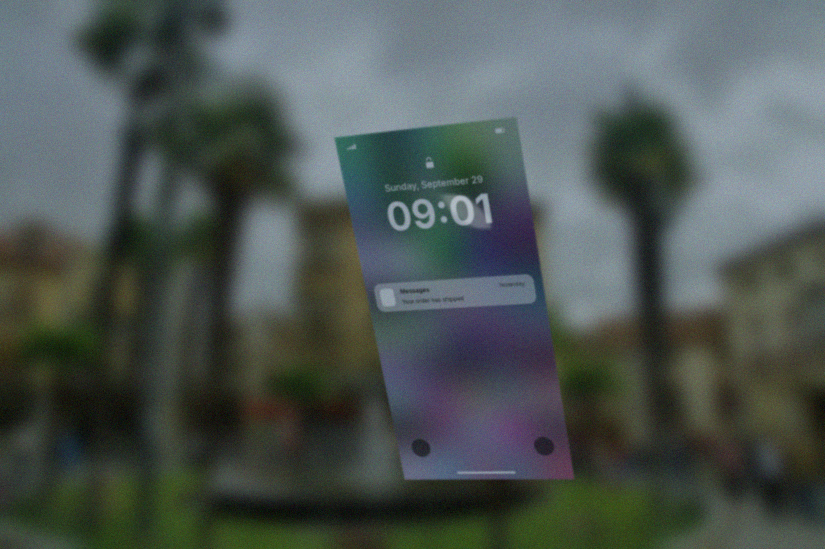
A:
**9:01**
